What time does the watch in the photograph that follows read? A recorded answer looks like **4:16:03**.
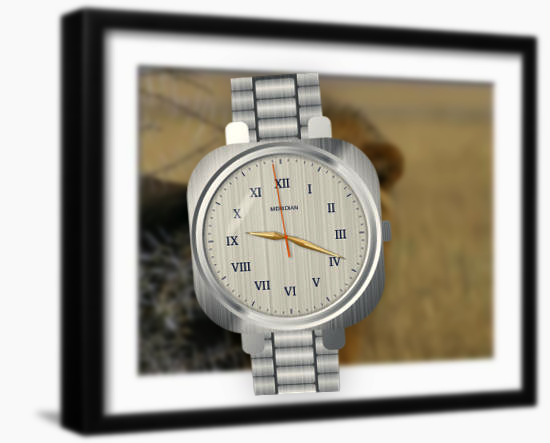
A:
**9:18:59**
